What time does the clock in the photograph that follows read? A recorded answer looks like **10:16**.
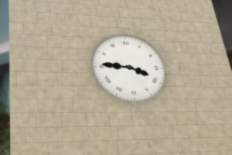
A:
**3:46**
